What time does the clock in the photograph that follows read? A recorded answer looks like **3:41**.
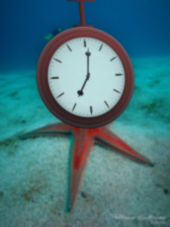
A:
**7:01**
